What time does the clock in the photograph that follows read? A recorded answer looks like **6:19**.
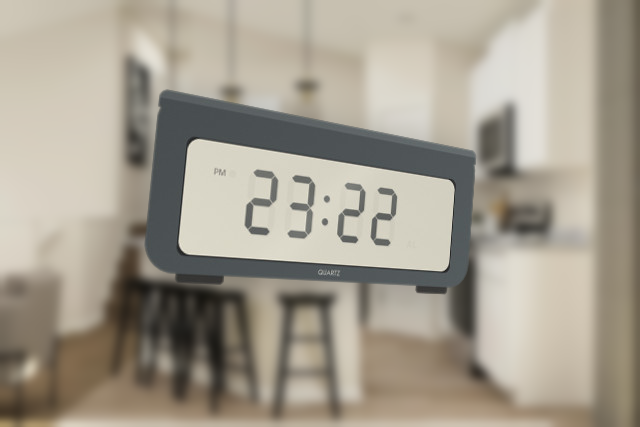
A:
**23:22**
